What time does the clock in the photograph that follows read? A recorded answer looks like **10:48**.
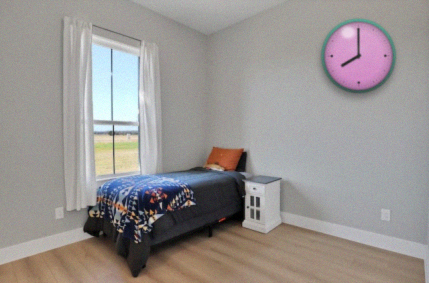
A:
**8:00**
